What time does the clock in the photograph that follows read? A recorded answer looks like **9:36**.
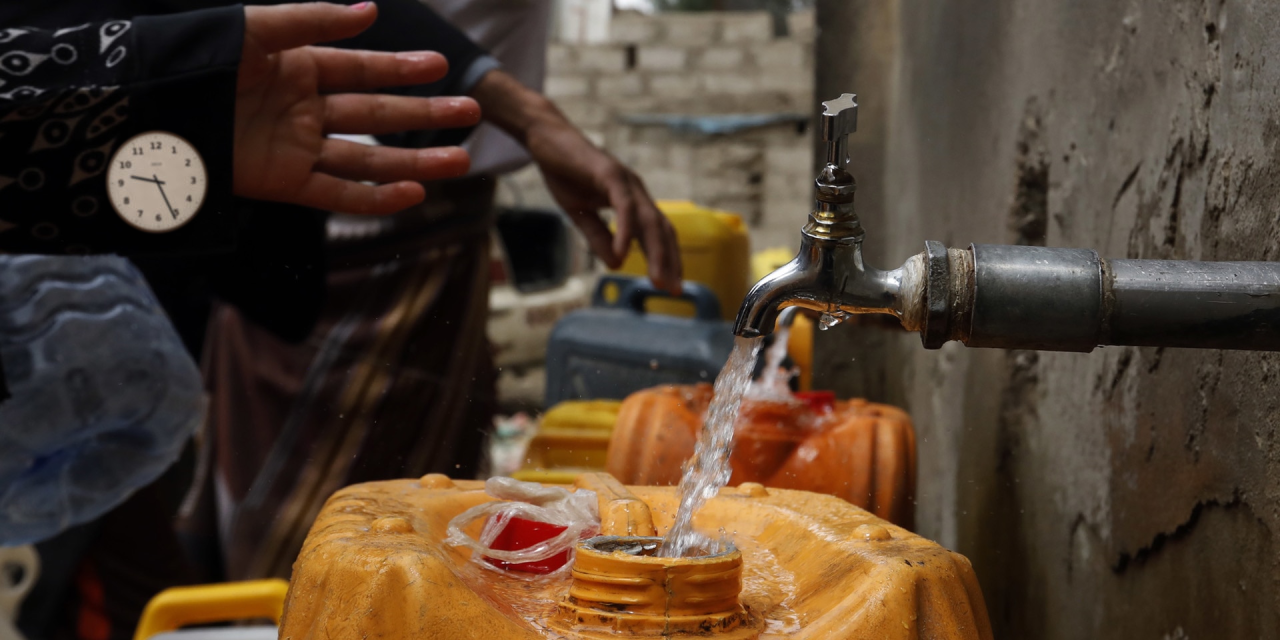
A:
**9:26**
